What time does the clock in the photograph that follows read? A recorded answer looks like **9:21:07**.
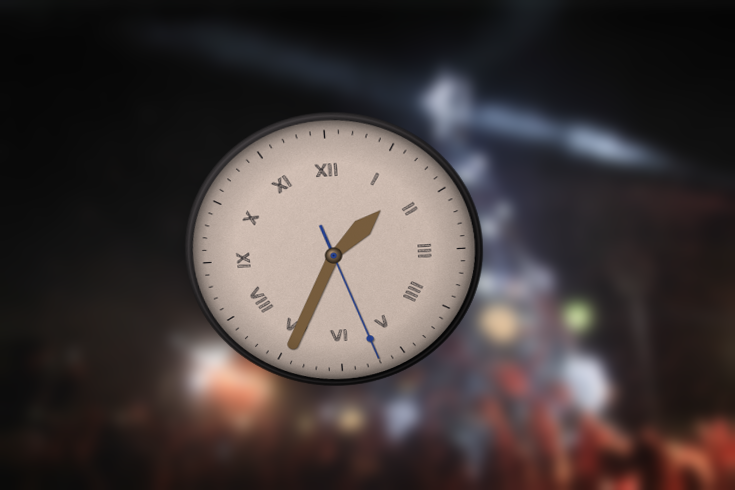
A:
**1:34:27**
